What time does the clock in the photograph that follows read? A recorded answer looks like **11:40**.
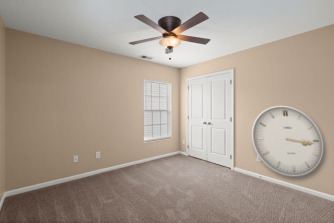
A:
**3:16**
